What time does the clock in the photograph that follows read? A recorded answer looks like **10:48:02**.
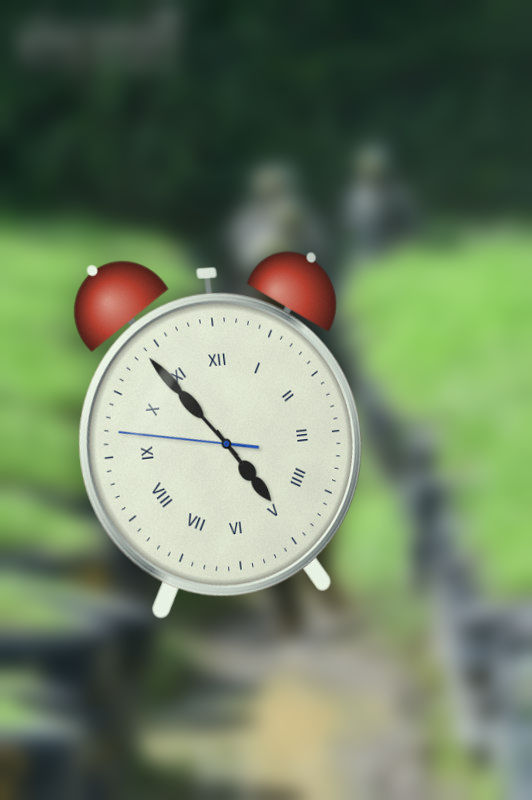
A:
**4:53:47**
